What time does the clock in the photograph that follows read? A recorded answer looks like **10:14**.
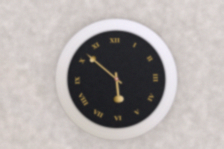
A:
**5:52**
